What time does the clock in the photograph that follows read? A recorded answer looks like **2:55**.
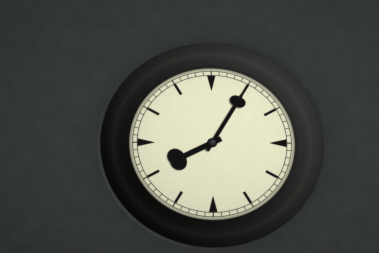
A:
**8:05**
